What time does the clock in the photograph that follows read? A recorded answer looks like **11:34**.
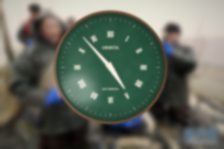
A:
**4:53**
